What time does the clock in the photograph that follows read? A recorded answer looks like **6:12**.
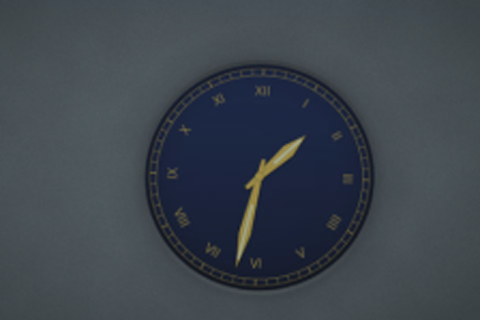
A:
**1:32**
